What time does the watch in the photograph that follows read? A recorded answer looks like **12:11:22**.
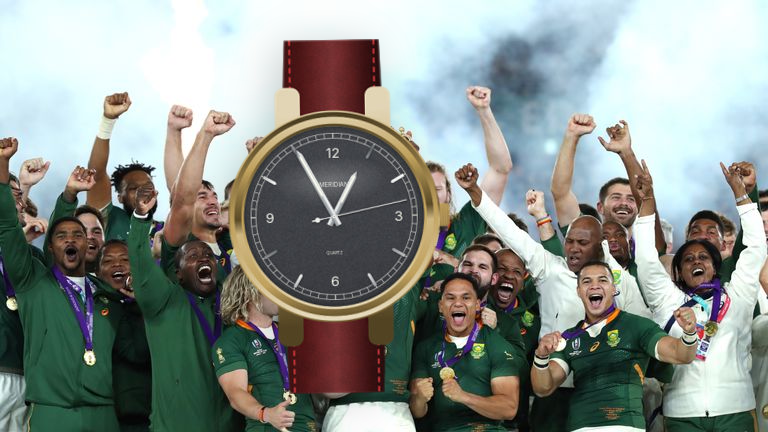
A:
**12:55:13**
